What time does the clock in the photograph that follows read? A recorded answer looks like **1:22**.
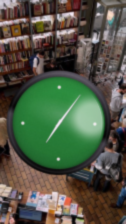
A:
**7:06**
